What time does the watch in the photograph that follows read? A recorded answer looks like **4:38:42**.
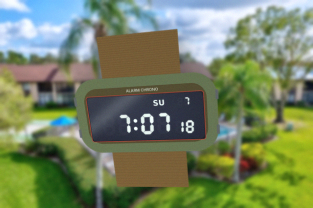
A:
**7:07:18**
